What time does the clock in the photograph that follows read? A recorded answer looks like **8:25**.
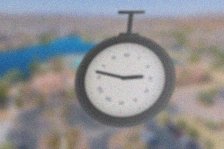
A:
**2:47**
